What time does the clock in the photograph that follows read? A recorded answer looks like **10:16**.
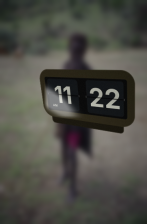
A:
**11:22**
